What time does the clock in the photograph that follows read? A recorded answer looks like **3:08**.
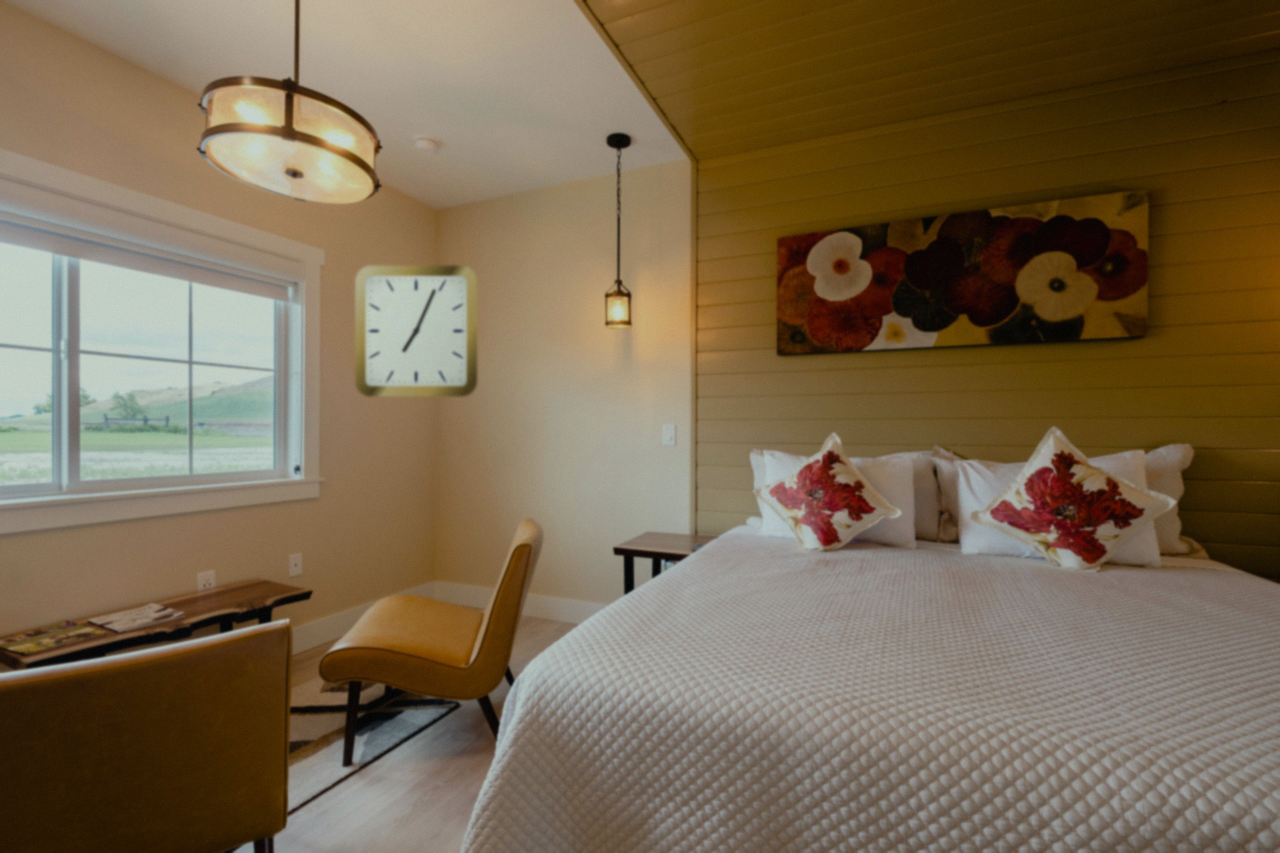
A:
**7:04**
